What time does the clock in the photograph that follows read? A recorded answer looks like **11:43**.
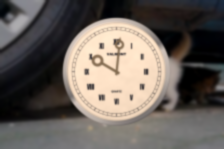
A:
**10:01**
